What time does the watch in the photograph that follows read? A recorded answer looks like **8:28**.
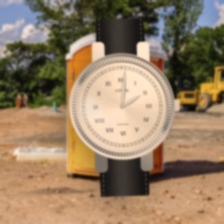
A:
**2:01**
